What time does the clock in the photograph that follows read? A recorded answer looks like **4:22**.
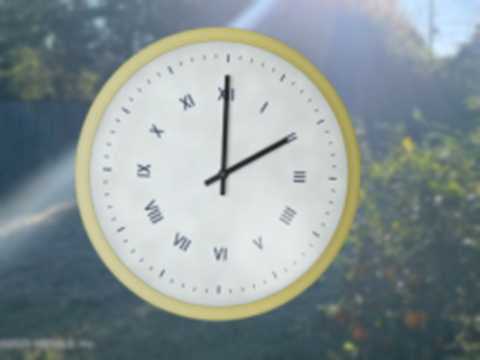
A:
**2:00**
